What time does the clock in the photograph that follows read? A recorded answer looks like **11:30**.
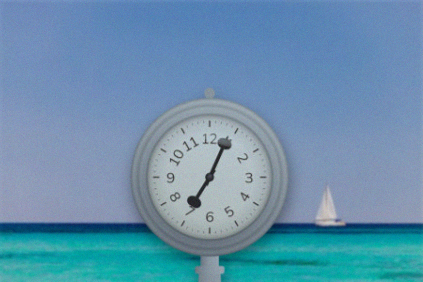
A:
**7:04**
